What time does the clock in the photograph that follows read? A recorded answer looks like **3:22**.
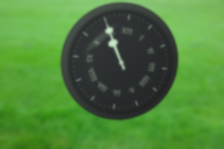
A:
**10:55**
